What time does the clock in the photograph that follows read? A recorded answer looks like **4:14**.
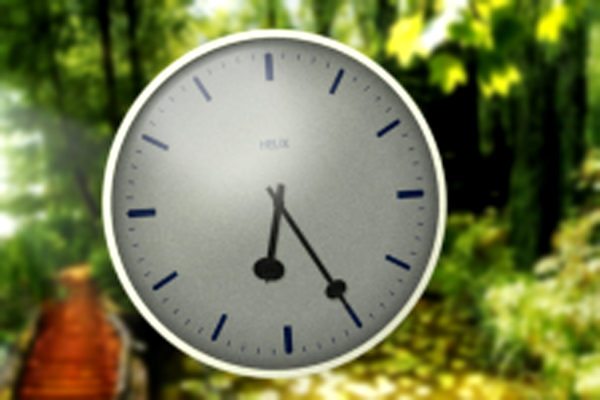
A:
**6:25**
